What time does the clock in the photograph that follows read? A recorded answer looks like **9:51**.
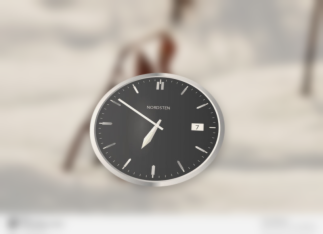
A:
**6:51**
